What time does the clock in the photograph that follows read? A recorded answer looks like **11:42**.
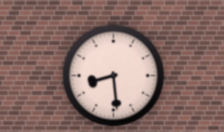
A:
**8:29**
